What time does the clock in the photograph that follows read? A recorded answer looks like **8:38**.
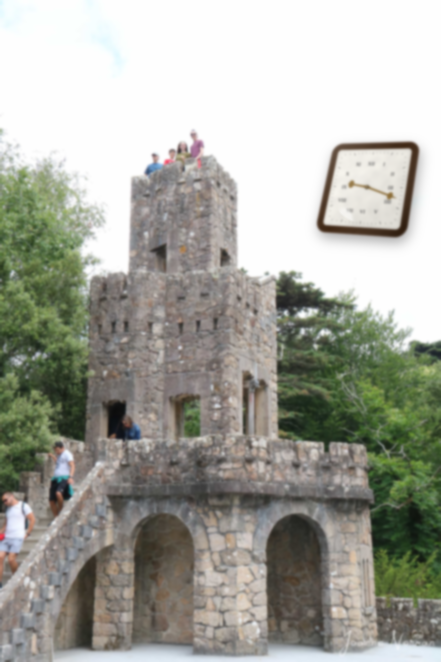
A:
**9:18**
